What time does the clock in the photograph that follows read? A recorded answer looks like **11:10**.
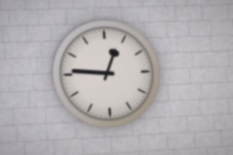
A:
**12:46**
